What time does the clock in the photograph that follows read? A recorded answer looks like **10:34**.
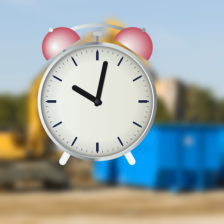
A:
**10:02**
